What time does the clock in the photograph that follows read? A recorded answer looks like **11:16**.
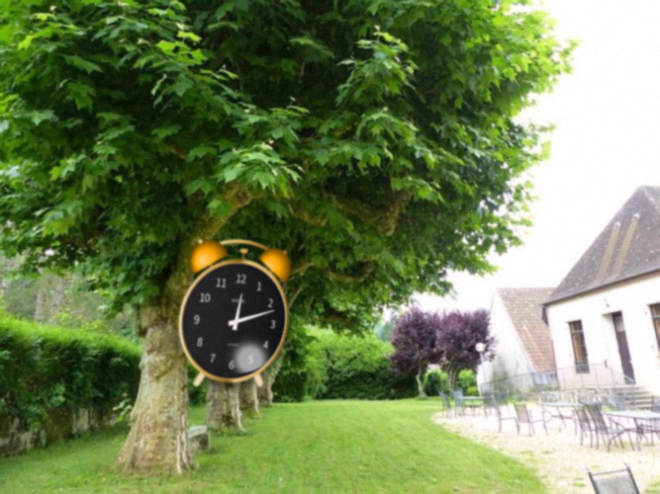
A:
**12:12**
